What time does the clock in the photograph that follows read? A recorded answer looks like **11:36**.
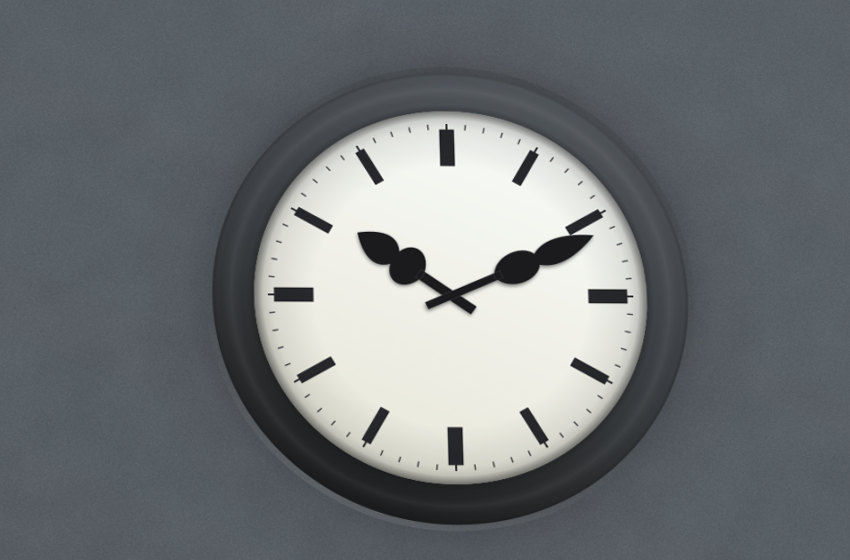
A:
**10:11**
